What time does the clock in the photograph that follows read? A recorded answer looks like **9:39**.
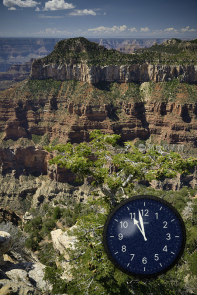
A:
**10:58**
